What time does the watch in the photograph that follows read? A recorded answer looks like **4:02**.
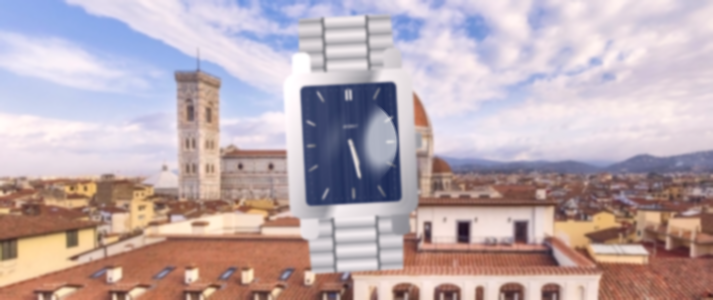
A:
**5:28**
